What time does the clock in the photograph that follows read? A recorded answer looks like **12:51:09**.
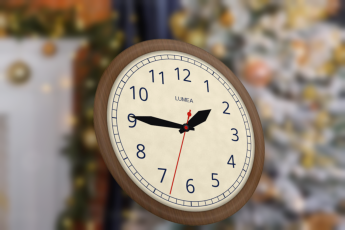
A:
**1:45:33**
